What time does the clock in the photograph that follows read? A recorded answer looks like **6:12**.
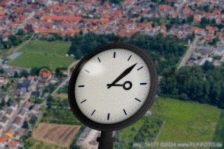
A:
**3:08**
